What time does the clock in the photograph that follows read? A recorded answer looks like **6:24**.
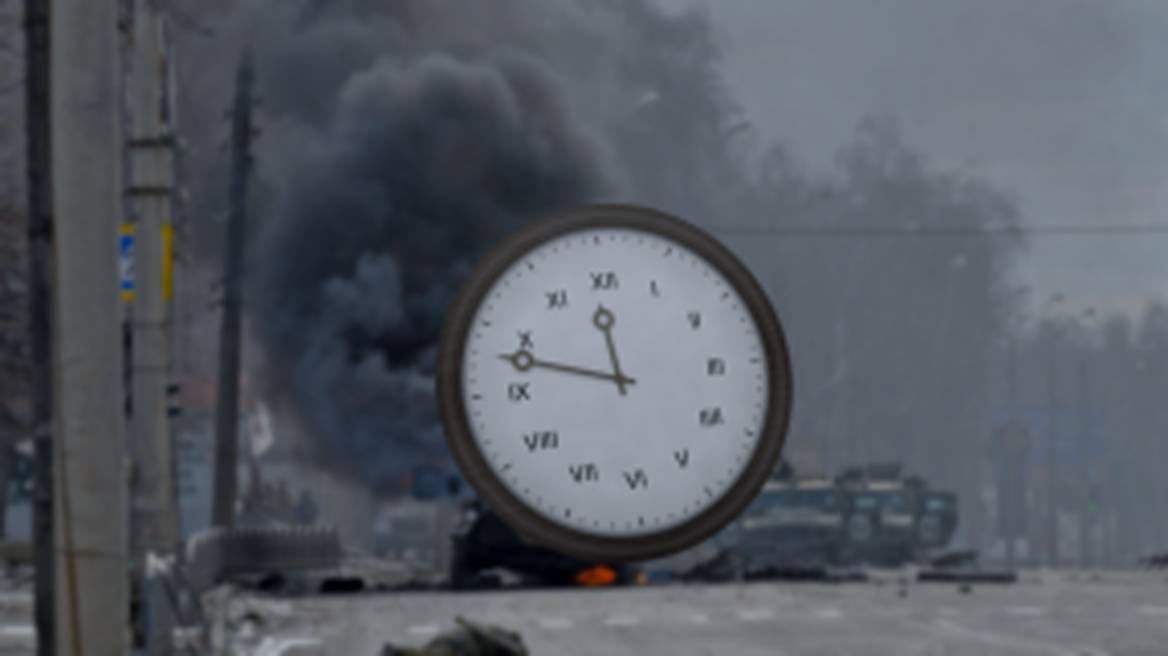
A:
**11:48**
